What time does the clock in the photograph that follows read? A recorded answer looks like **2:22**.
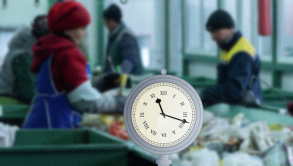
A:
**11:18**
